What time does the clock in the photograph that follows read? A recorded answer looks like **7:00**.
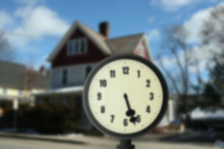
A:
**5:27**
